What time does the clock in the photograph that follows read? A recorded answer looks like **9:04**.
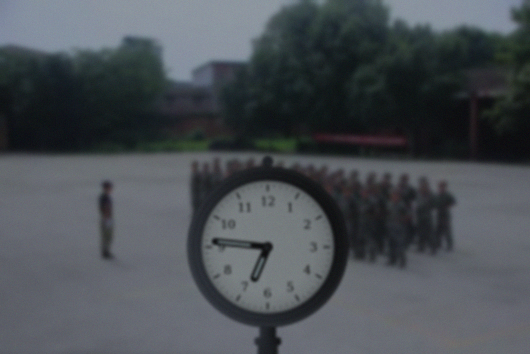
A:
**6:46**
